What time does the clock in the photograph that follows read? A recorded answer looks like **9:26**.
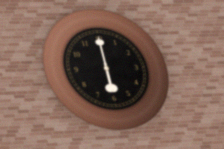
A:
**6:00**
